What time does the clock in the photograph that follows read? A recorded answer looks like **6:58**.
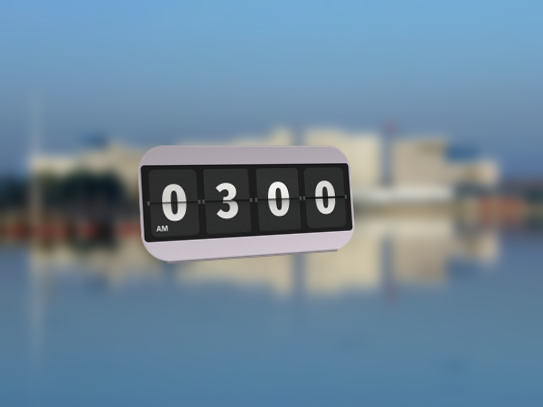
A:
**3:00**
